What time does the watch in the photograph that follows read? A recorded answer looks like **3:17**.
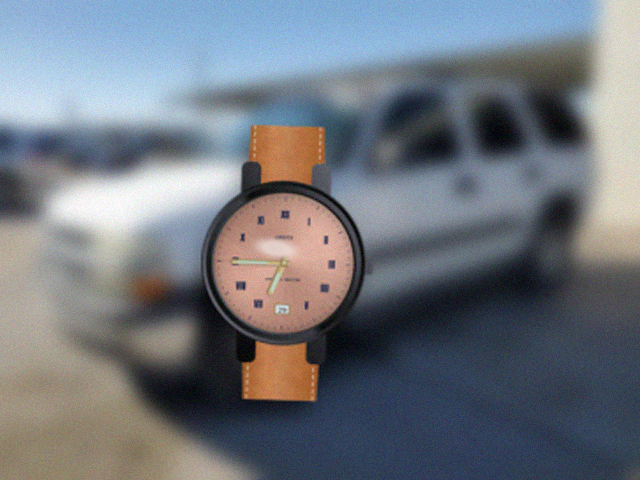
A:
**6:45**
